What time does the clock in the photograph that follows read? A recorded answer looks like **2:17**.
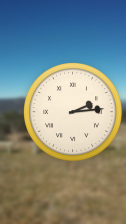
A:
**2:14**
